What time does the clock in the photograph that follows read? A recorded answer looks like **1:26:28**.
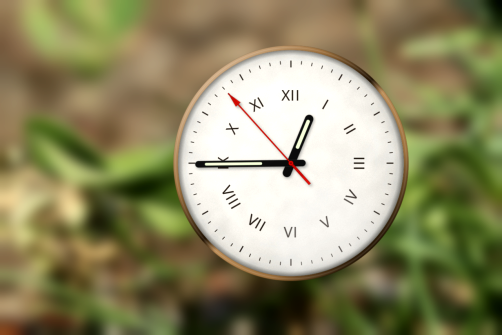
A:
**12:44:53**
